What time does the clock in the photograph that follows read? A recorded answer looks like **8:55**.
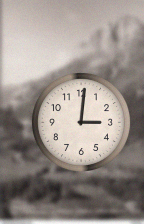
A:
**3:01**
